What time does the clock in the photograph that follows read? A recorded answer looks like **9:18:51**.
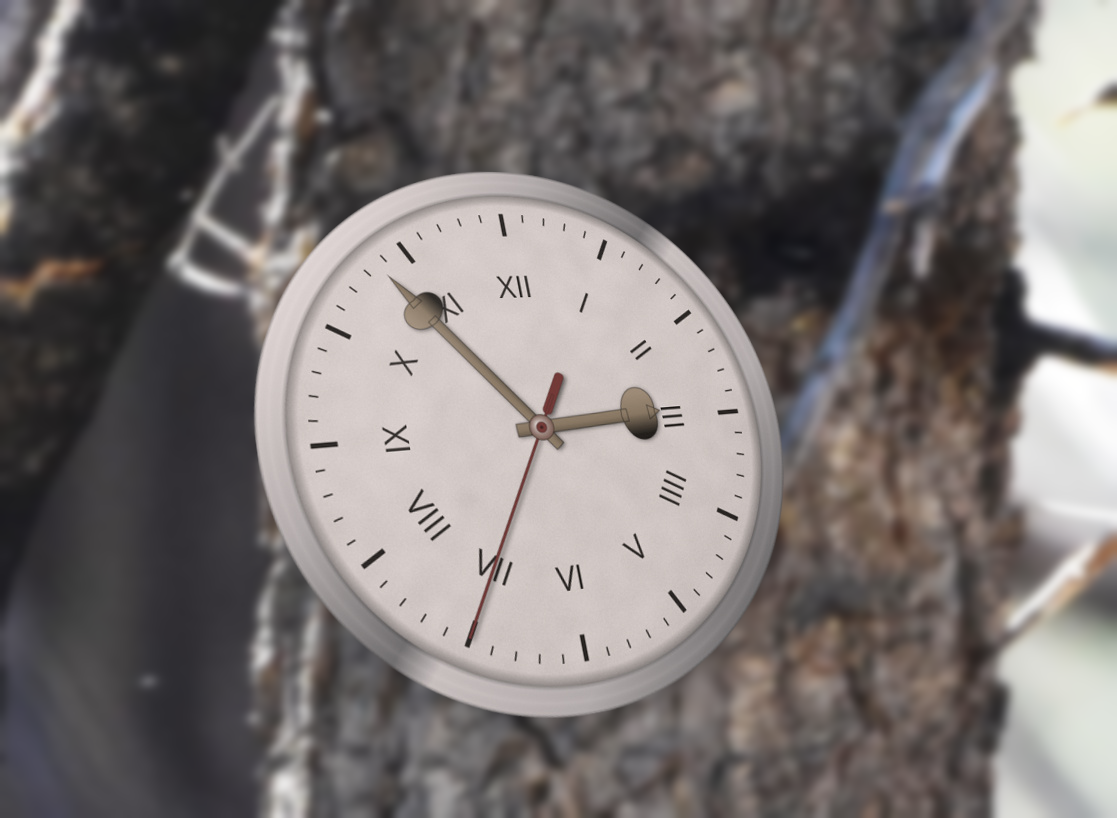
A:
**2:53:35**
